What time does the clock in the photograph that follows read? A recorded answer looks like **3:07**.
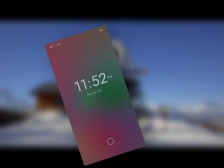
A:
**11:52**
